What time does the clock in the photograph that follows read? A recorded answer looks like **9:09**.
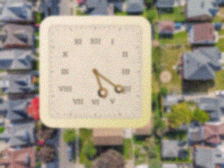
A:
**5:21**
